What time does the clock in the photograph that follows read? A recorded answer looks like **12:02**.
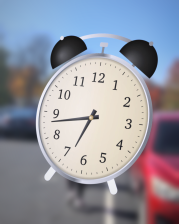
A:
**6:43**
